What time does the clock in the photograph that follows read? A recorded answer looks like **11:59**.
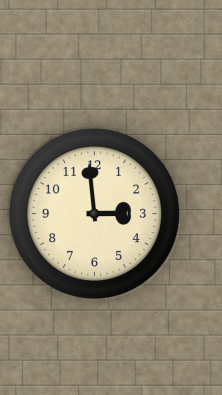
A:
**2:59**
